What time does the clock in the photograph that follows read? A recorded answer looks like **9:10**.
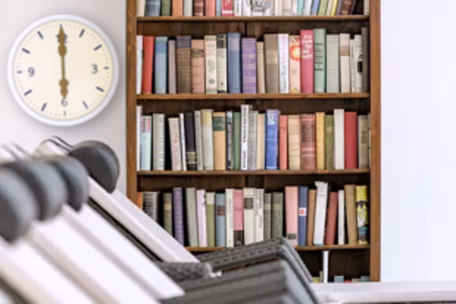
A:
**6:00**
